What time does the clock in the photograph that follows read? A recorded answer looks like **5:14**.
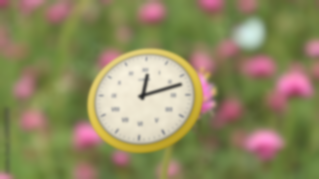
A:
**12:12**
